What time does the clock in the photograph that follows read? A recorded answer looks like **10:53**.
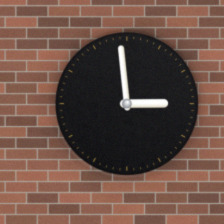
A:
**2:59**
